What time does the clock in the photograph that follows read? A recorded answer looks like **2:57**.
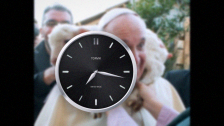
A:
**7:17**
